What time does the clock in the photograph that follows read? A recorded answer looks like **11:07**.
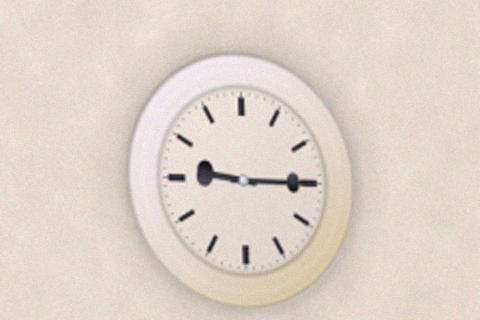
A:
**9:15**
